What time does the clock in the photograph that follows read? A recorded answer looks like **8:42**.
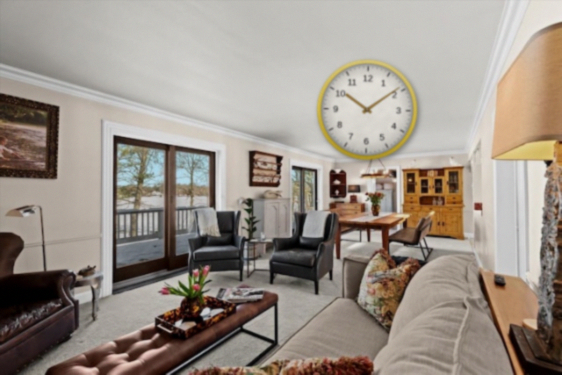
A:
**10:09**
